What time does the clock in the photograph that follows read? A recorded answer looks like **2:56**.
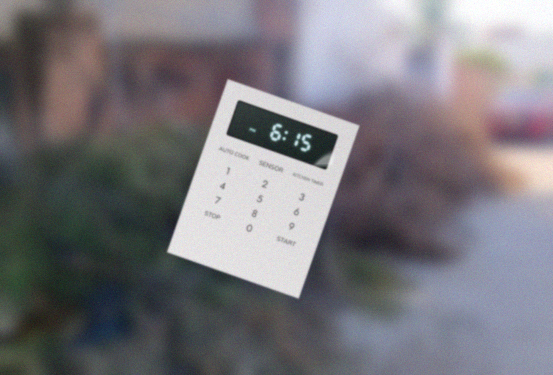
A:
**6:15**
